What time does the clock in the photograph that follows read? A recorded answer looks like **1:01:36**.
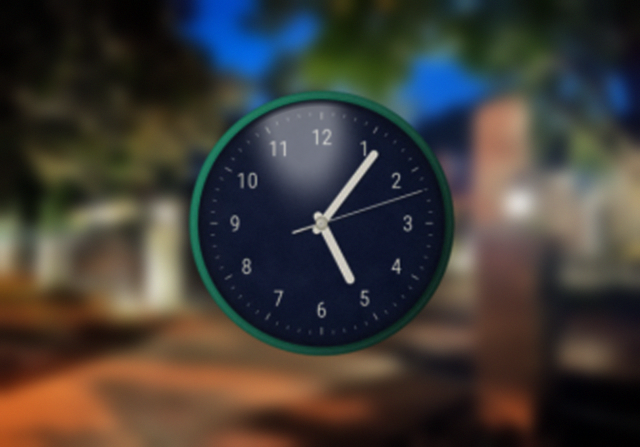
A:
**5:06:12**
